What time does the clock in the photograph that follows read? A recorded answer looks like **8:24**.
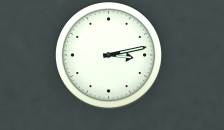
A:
**3:13**
